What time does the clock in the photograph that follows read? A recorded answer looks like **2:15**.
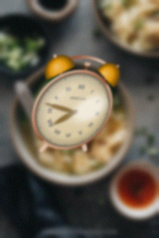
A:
**7:47**
